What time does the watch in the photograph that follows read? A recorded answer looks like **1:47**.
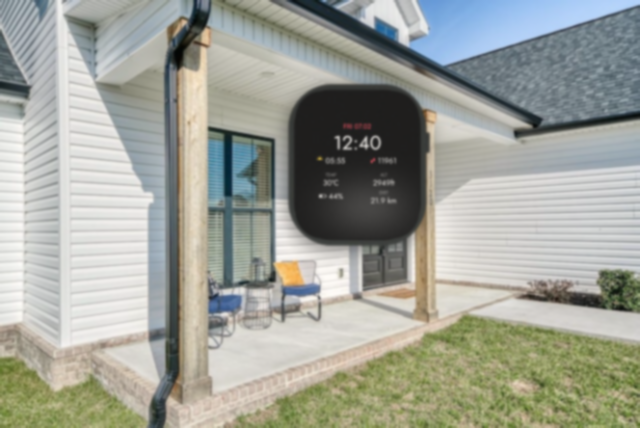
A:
**12:40**
